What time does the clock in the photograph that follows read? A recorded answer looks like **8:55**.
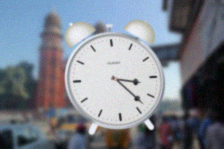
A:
**3:23**
